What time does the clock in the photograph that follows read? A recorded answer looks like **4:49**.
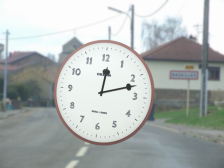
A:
**12:12**
